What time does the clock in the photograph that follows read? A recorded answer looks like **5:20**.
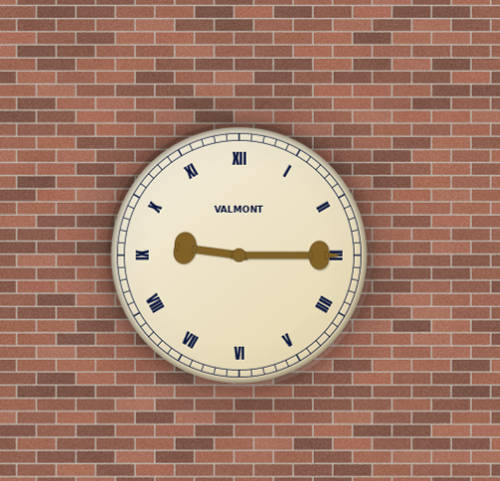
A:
**9:15**
